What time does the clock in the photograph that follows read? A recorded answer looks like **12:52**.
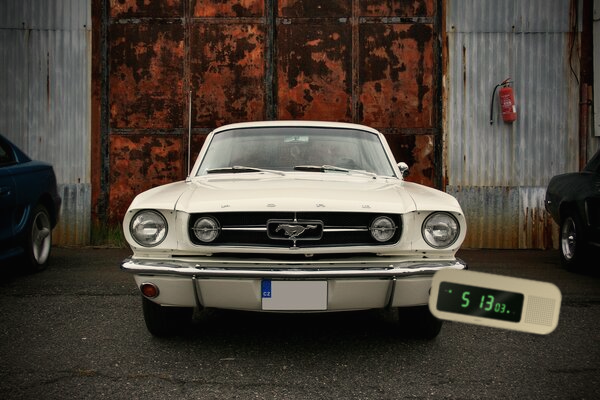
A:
**5:13**
